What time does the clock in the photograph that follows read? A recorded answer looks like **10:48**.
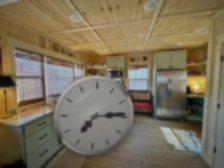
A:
**7:14**
